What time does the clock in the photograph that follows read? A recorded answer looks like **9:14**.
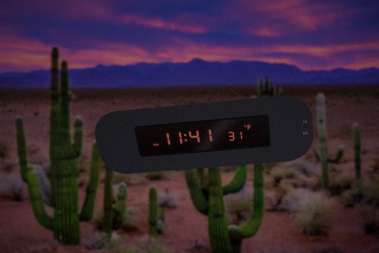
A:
**11:41**
